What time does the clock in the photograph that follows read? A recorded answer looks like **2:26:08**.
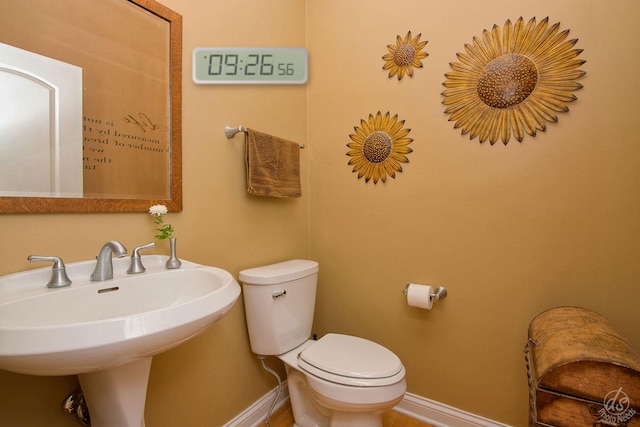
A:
**9:26:56**
